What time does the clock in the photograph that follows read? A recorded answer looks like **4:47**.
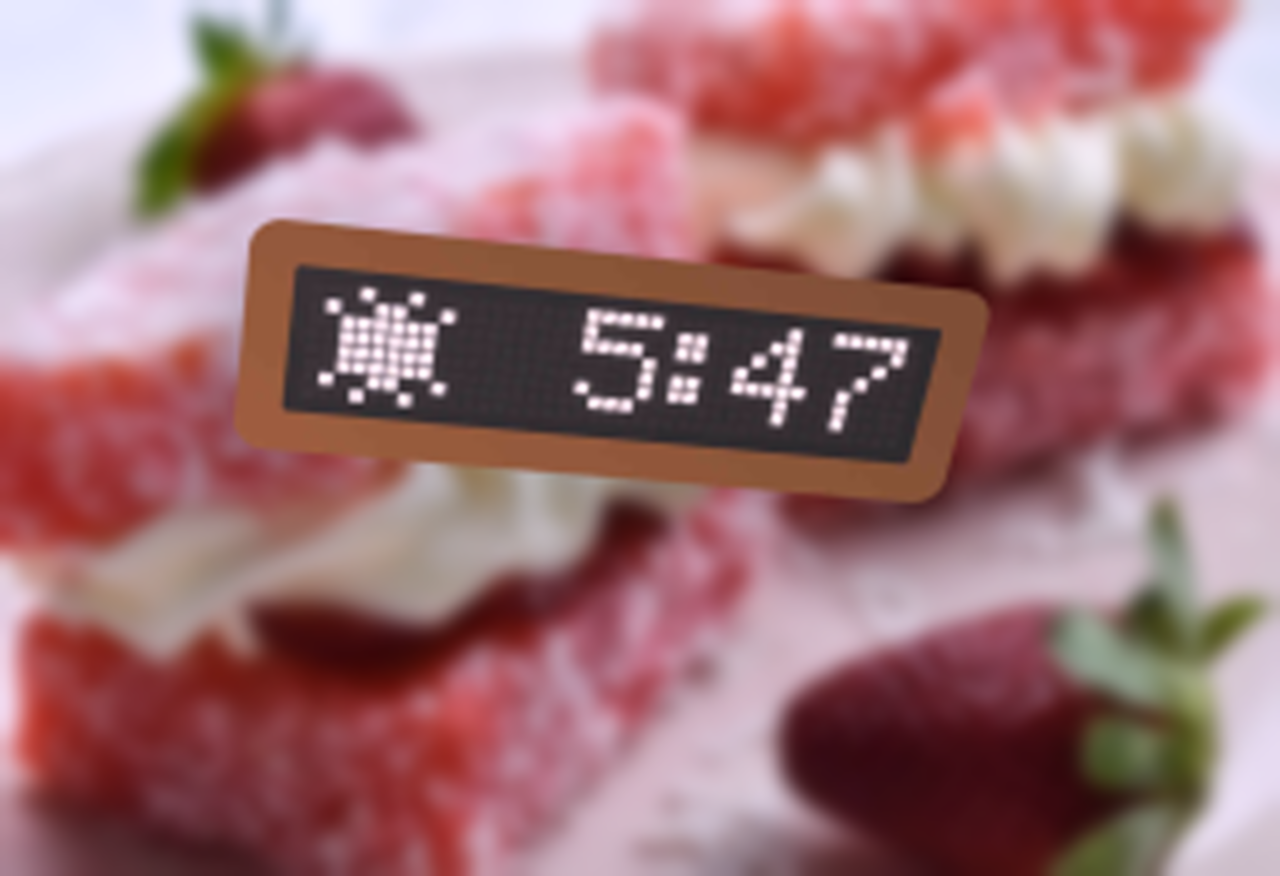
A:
**5:47**
